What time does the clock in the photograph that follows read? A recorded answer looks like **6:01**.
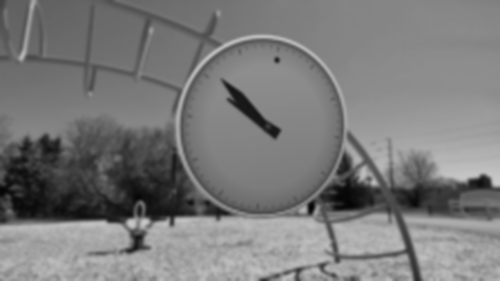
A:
**9:51**
